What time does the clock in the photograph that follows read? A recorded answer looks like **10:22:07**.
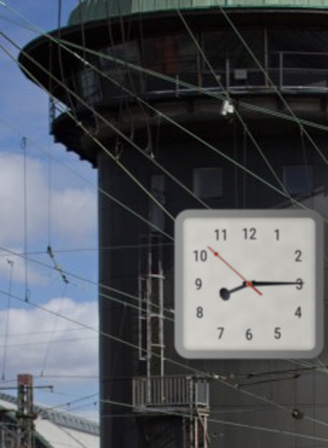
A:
**8:14:52**
